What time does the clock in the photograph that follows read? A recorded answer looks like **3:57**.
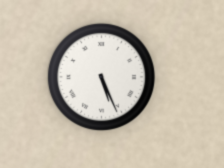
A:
**5:26**
